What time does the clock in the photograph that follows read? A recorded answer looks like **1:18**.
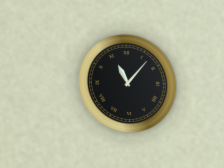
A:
**11:07**
